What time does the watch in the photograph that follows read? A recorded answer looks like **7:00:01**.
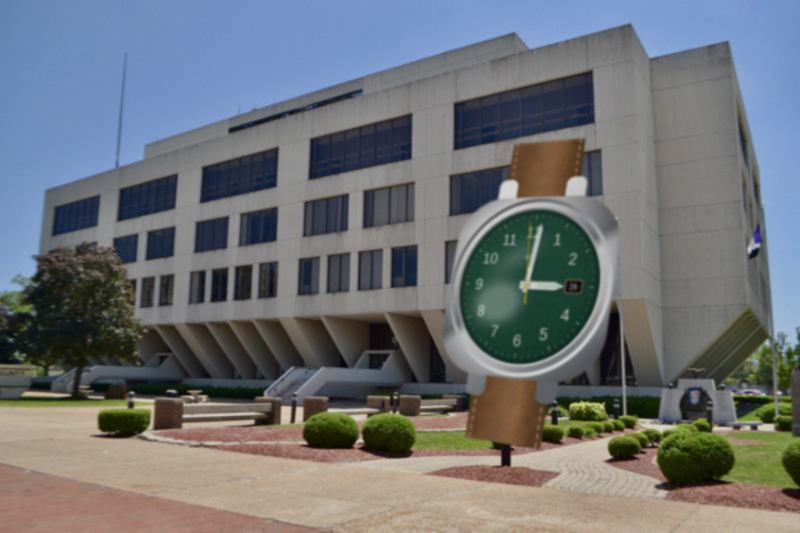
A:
**3:00:59**
